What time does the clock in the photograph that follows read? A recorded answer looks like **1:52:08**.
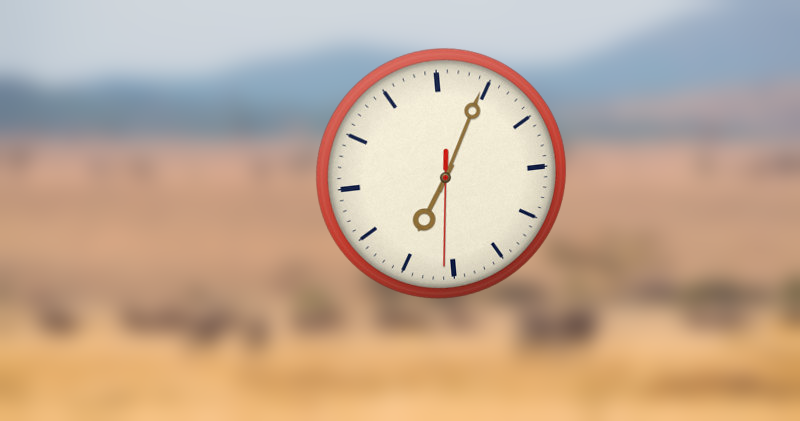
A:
**7:04:31**
